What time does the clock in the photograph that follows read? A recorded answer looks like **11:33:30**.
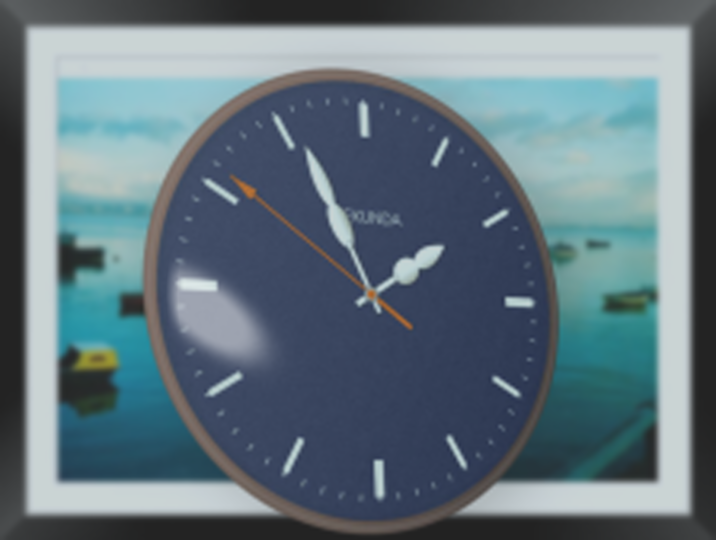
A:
**1:55:51**
